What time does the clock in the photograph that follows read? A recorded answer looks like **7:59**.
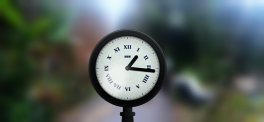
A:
**1:16**
